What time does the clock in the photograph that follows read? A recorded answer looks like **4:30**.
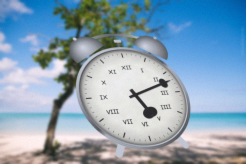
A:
**5:12**
